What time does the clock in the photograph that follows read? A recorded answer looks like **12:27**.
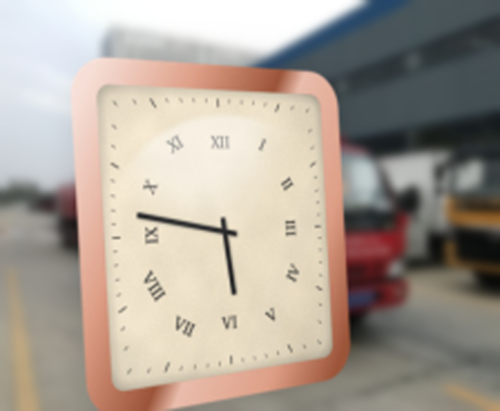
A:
**5:47**
